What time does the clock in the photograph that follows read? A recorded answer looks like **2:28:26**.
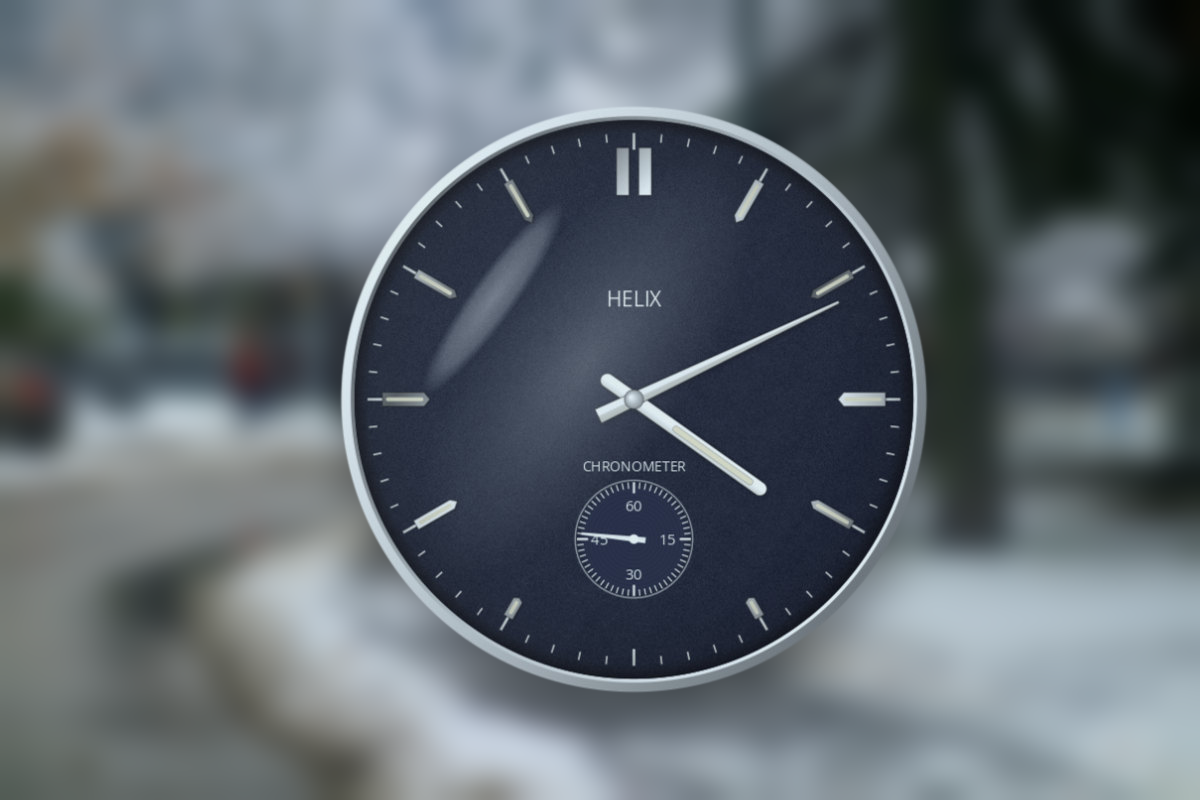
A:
**4:10:46**
